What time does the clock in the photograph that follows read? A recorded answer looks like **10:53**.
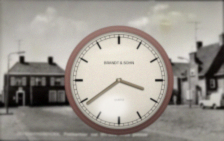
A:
**3:39**
